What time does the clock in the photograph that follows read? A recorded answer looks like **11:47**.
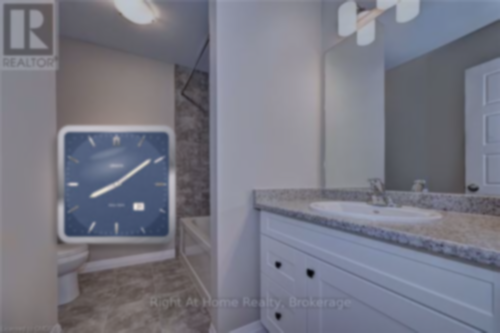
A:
**8:09**
